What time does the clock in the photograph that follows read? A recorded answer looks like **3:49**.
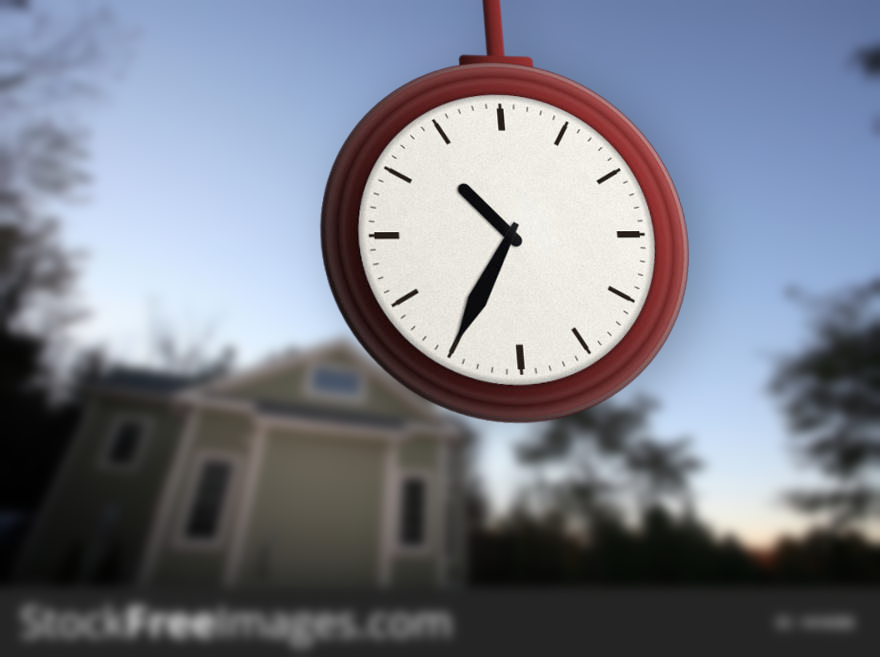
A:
**10:35**
